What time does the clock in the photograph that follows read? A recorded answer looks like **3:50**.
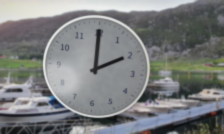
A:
**2:00**
